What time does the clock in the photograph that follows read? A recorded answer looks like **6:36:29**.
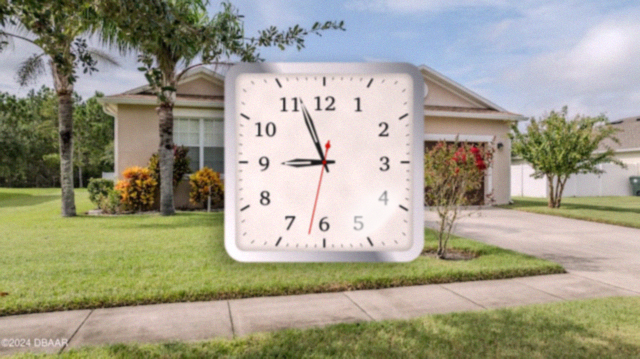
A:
**8:56:32**
